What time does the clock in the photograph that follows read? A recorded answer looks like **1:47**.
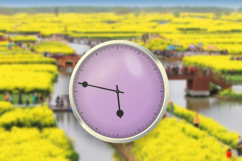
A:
**5:47**
